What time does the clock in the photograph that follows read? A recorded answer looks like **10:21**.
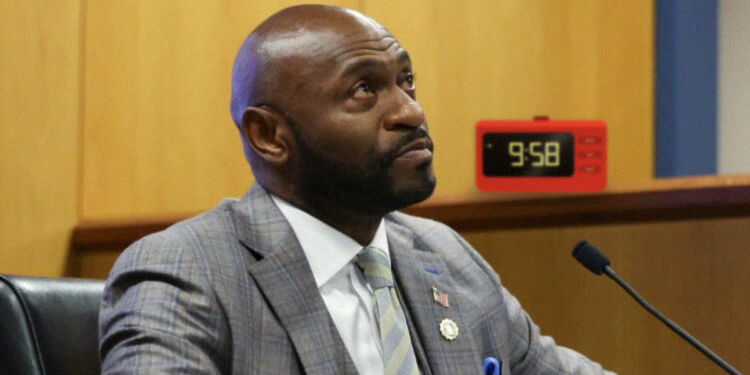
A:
**9:58**
